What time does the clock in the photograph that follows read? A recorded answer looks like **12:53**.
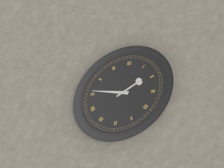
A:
**1:46**
